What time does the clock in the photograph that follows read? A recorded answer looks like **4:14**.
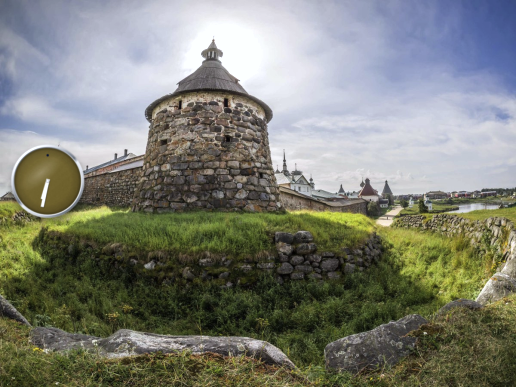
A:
**6:32**
